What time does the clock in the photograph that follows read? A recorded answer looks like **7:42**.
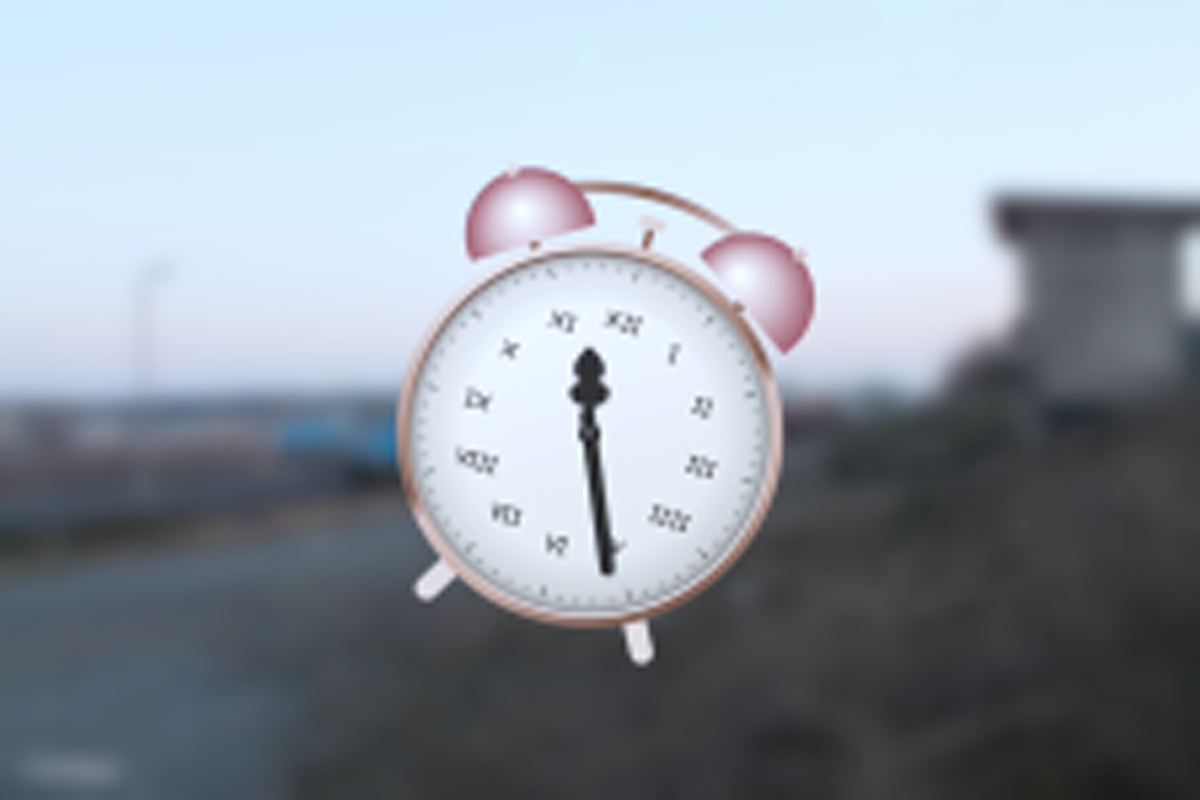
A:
**11:26**
